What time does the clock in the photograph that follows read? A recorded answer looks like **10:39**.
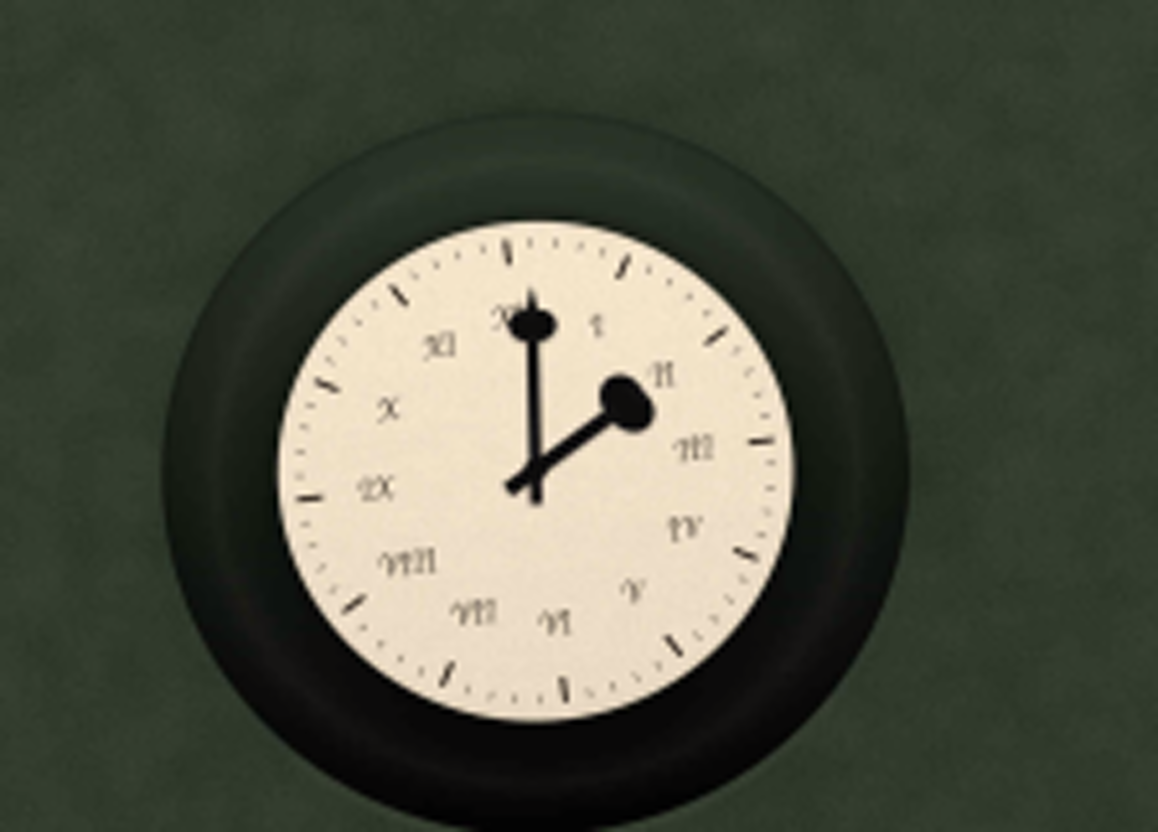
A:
**2:01**
